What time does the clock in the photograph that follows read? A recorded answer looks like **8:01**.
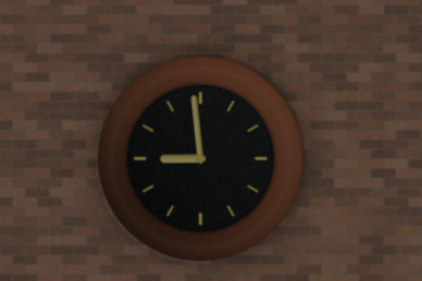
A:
**8:59**
